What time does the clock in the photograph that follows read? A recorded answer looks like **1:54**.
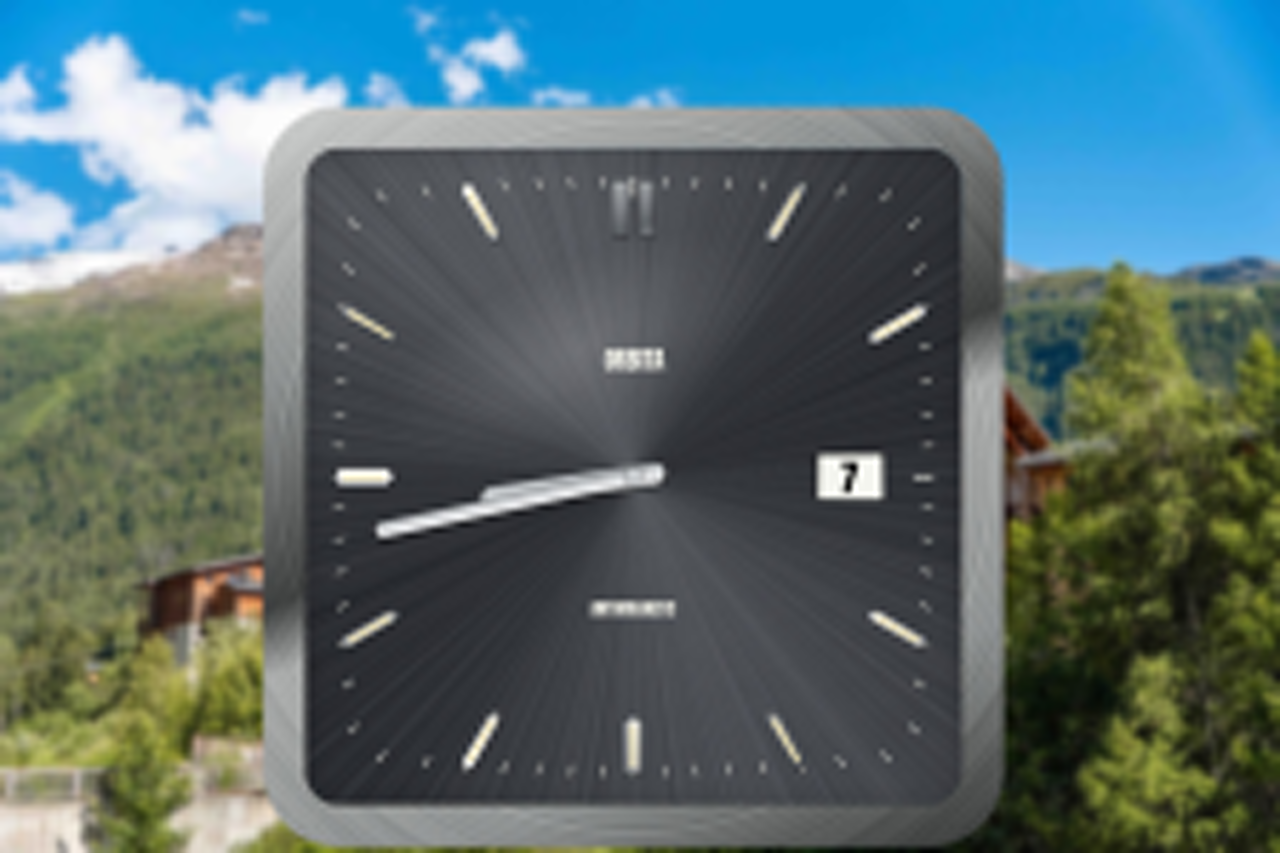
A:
**8:43**
